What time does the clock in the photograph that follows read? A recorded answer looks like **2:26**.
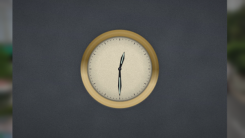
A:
**12:30**
